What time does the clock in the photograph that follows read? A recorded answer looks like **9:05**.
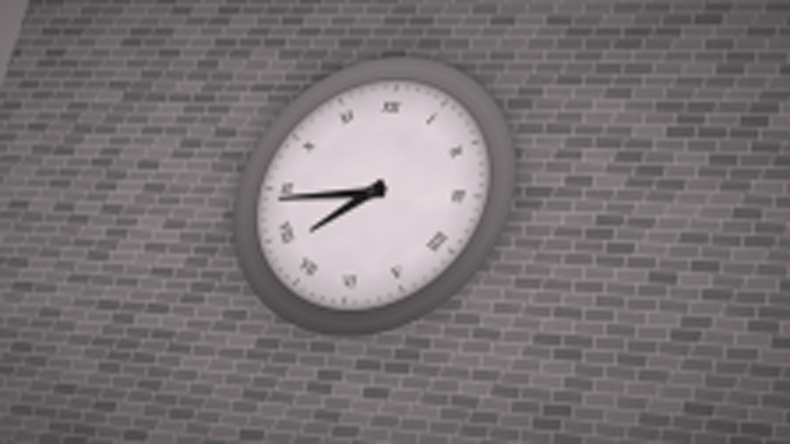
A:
**7:44**
